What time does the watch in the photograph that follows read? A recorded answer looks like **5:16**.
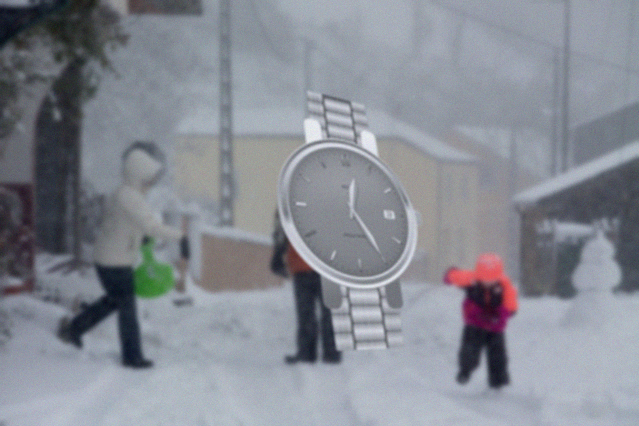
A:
**12:25**
